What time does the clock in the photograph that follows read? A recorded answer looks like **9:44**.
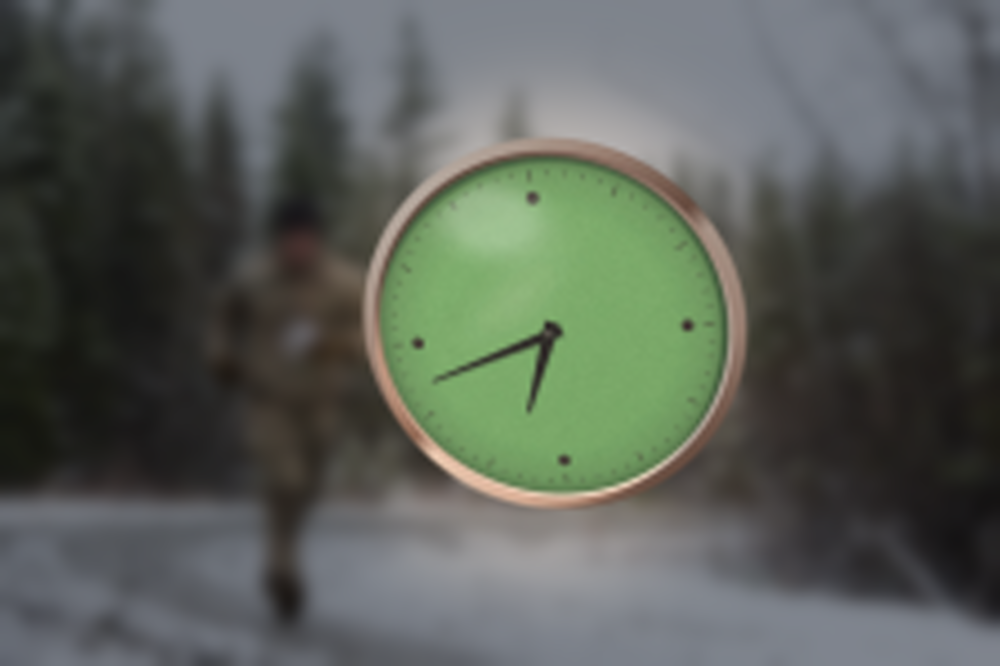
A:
**6:42**
